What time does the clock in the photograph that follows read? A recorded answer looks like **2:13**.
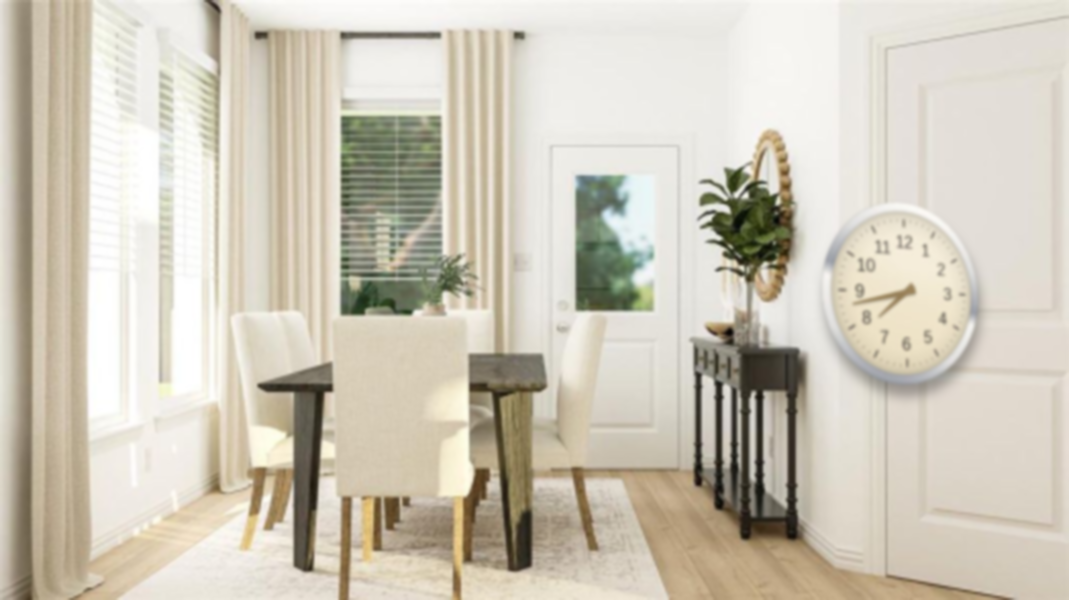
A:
**7:43**
